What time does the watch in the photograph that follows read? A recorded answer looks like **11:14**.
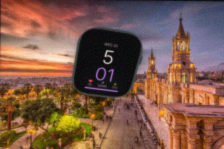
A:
**5:01**
